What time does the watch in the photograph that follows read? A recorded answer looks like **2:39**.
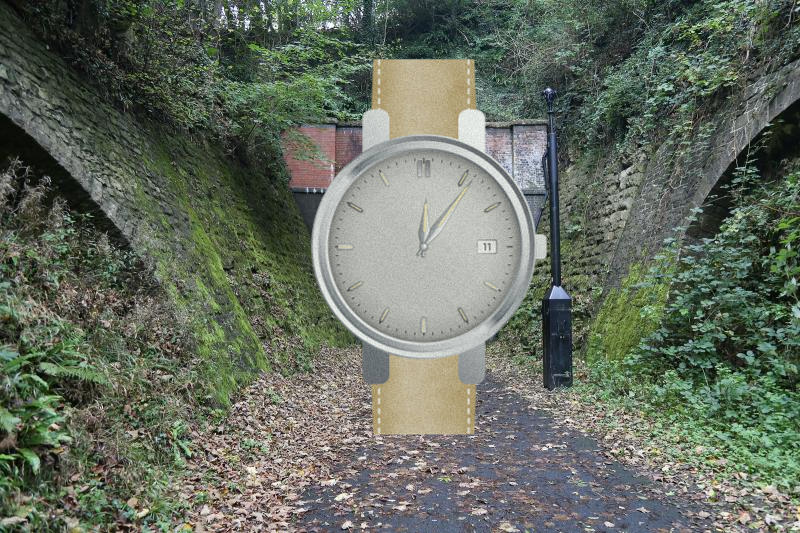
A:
**12:06**
